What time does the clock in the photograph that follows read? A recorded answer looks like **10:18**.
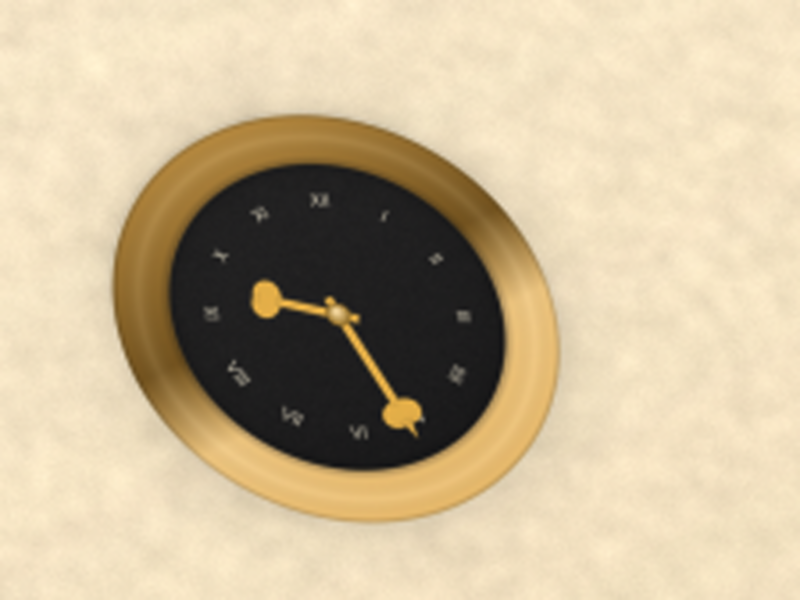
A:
**9:26**
